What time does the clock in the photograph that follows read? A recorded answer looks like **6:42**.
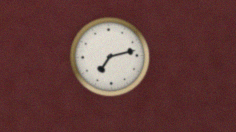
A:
**7:13**
